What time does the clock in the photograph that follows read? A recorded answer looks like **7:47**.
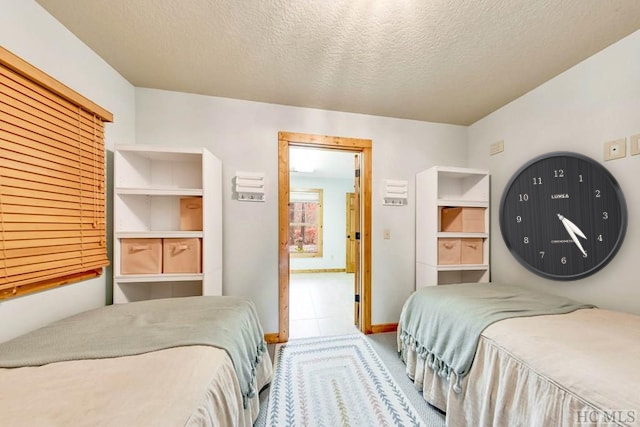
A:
**4:25**
